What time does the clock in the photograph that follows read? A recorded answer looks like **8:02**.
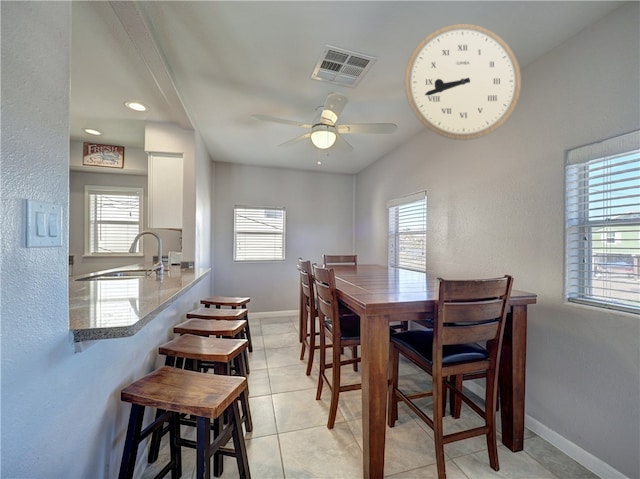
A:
**8:42**
